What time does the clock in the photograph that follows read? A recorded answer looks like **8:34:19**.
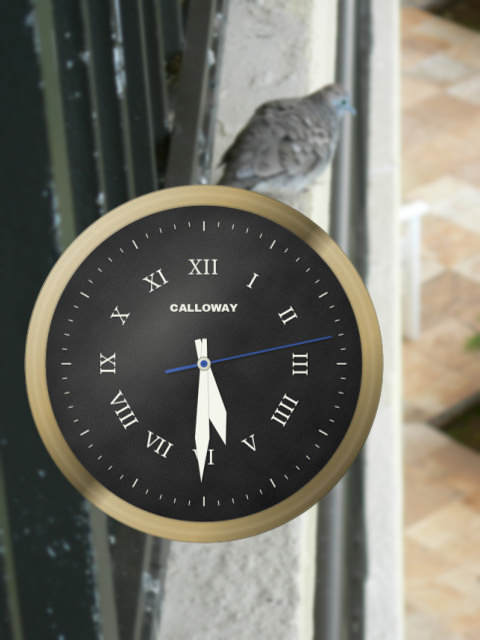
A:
**5:30:13**
